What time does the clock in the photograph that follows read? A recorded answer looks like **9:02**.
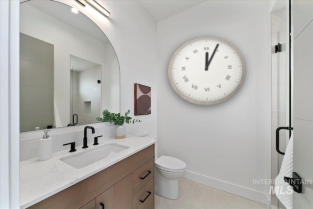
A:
**12:04**
